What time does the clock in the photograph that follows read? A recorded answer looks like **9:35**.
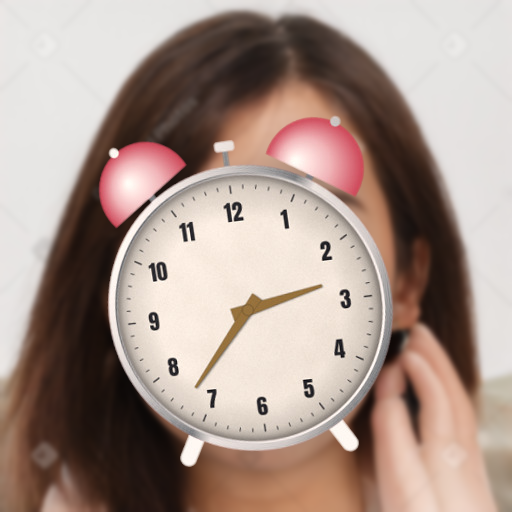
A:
**2:37**
